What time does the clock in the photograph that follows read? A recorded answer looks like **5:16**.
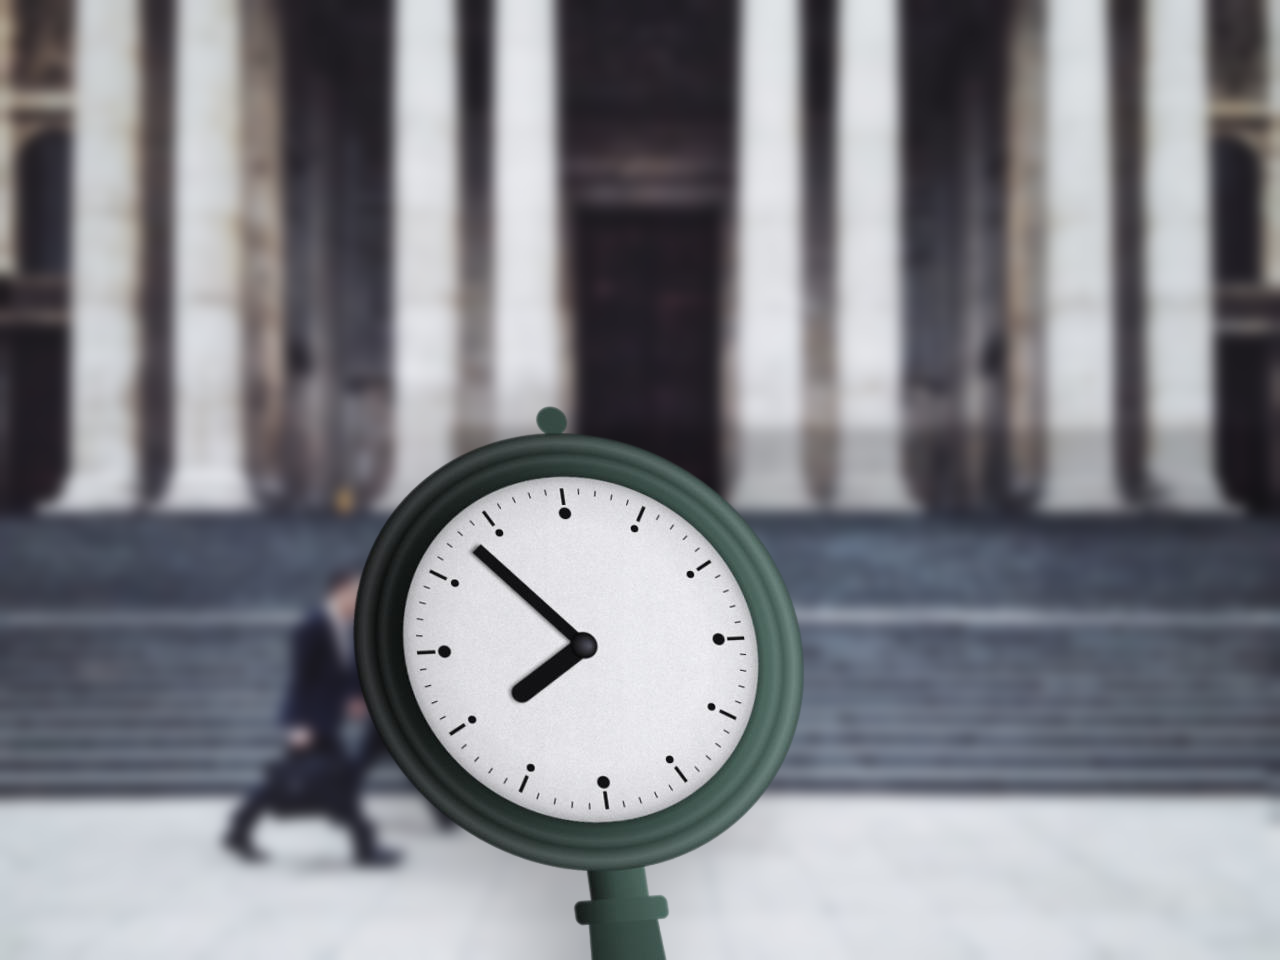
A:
**7:53**
